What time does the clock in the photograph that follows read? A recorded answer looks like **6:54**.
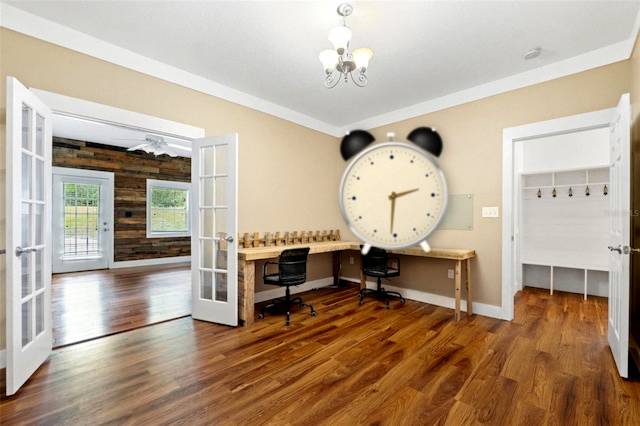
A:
**2:31**
